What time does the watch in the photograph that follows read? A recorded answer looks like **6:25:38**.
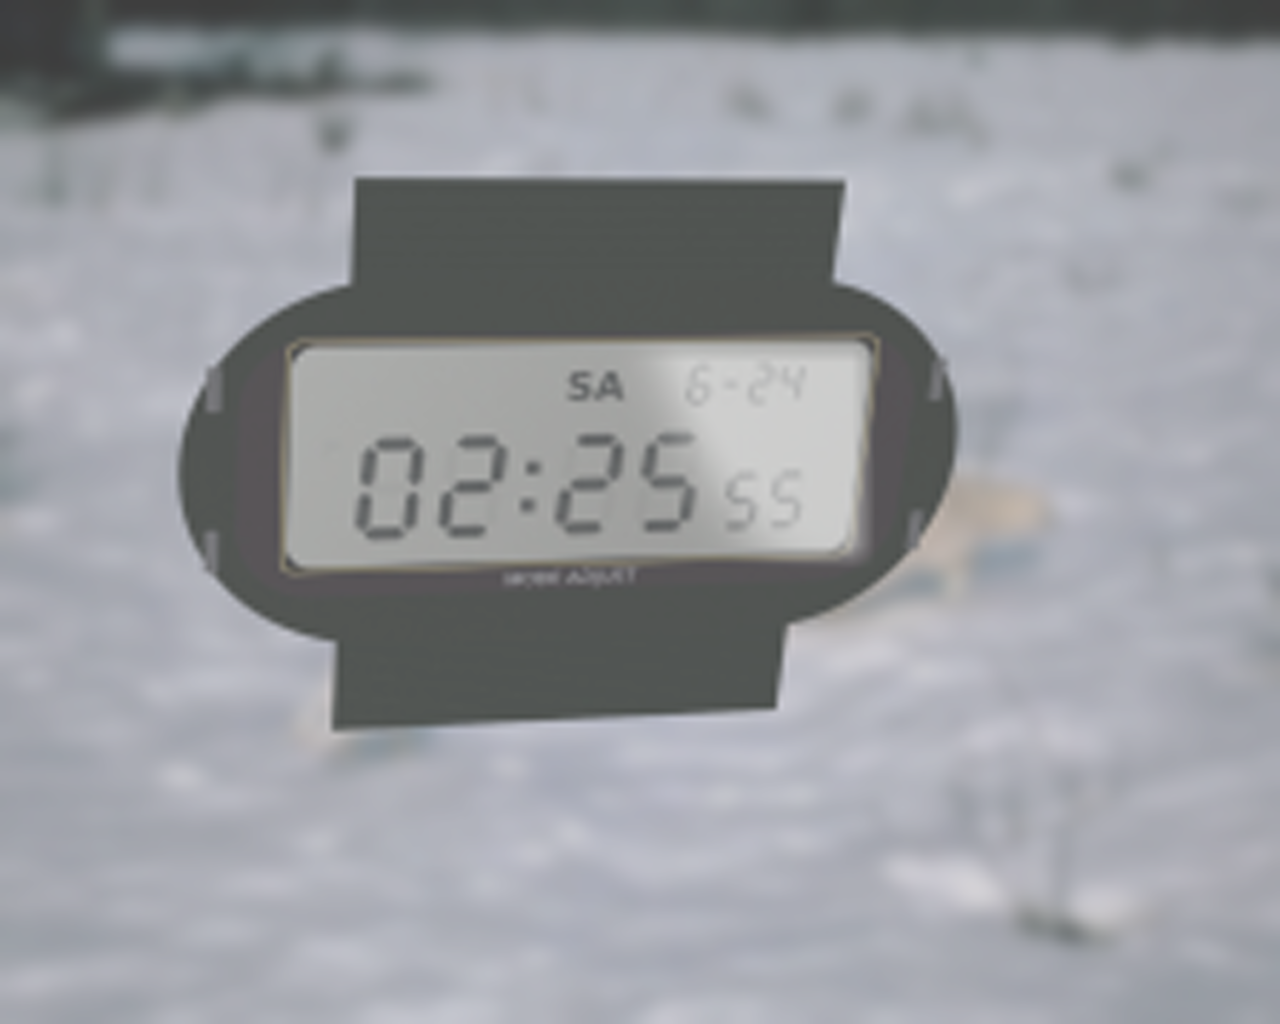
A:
**2:25:55**
